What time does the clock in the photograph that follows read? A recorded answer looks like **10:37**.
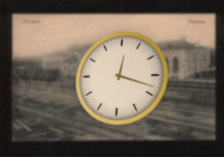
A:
**12:18**
